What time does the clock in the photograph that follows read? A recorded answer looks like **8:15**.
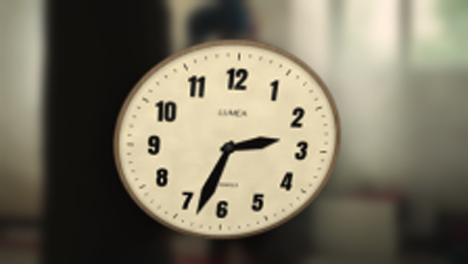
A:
**2:33**
